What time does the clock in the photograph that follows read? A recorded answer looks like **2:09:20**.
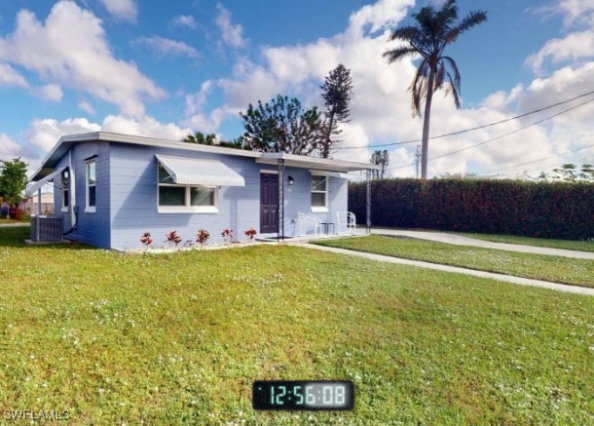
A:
**12:56:08**
